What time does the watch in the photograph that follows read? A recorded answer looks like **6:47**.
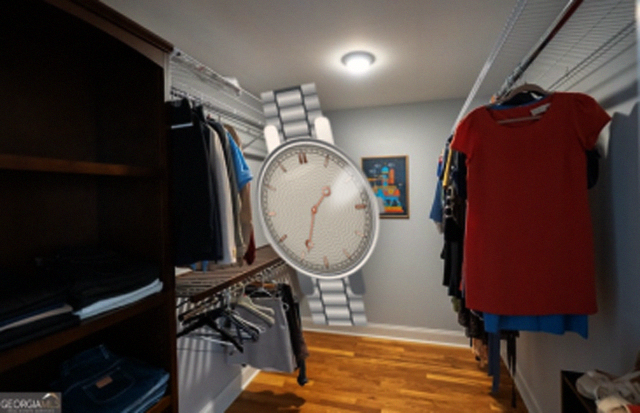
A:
**1:34**
